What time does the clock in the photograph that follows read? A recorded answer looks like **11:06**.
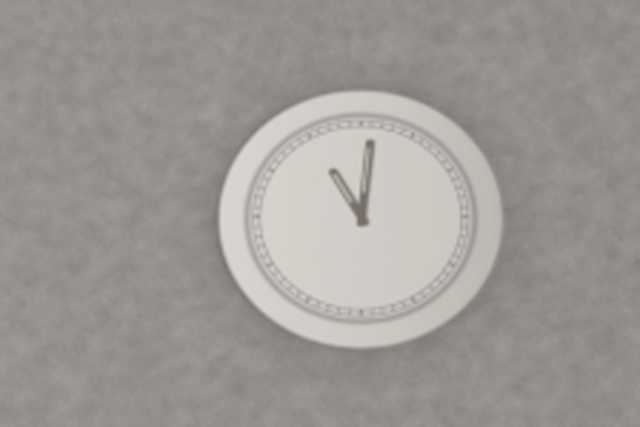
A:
**11:01**
